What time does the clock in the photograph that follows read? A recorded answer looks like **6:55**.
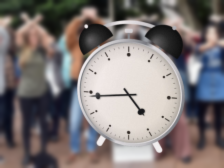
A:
**4:44**
